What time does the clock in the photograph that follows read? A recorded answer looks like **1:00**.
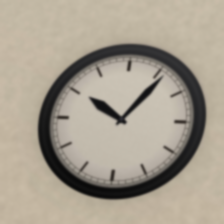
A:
**10:06**
